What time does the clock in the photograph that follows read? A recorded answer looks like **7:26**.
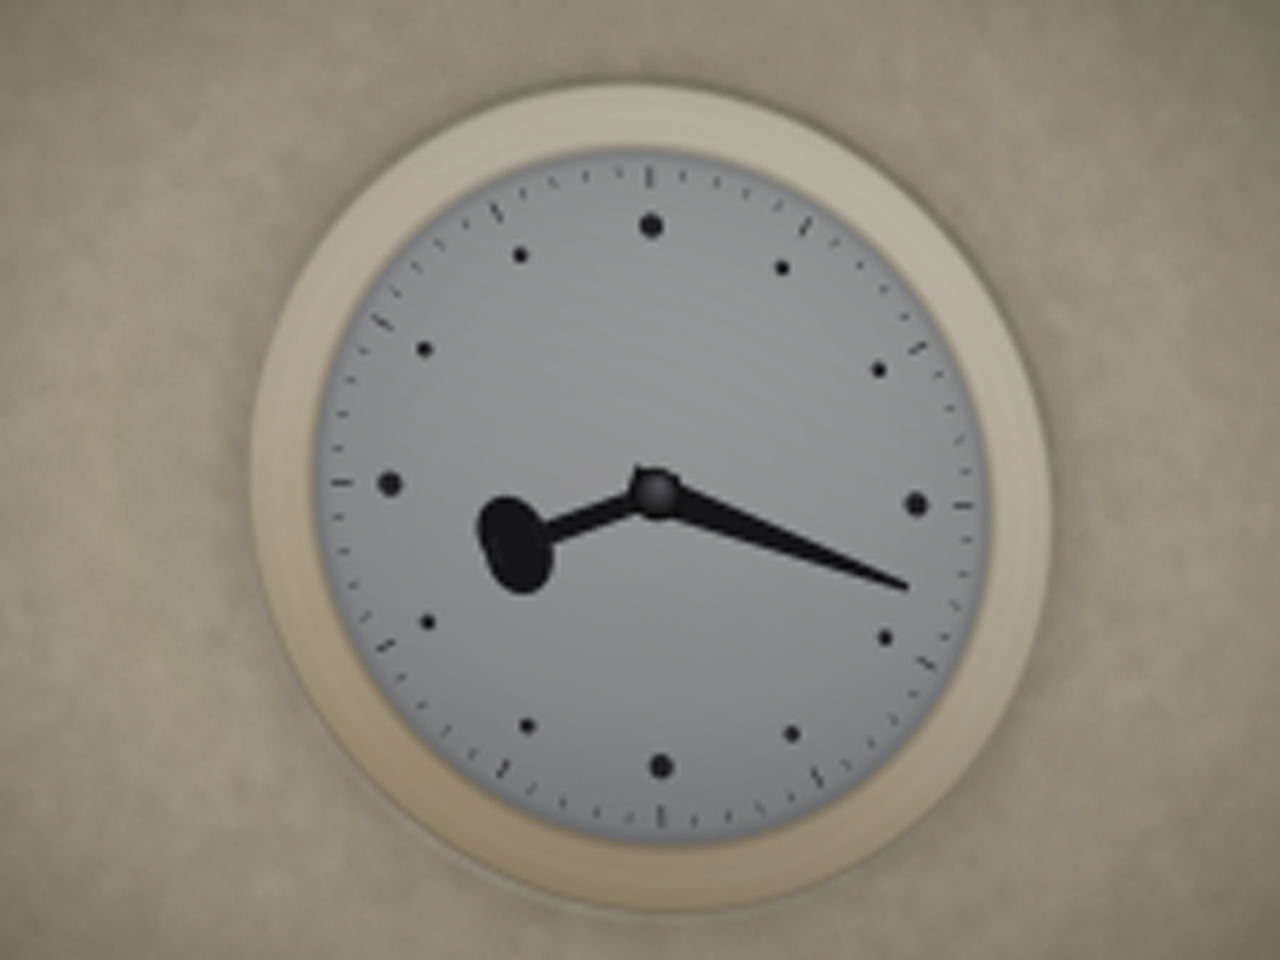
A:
**8:18**
